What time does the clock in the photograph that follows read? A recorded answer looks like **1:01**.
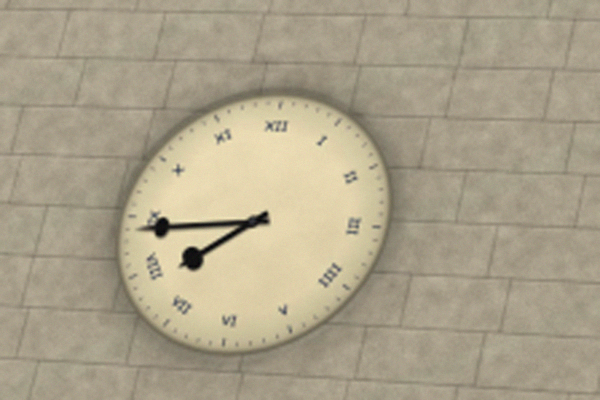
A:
**7:44**
